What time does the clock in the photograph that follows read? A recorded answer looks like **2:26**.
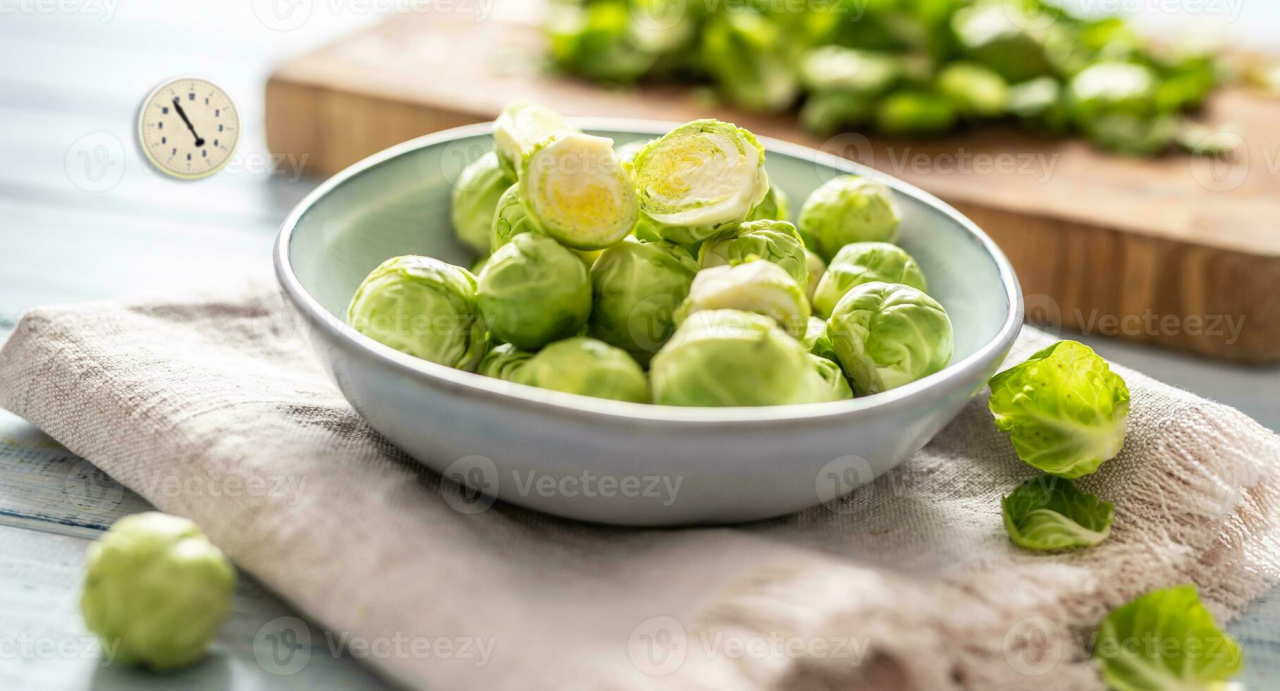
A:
**4:54**
